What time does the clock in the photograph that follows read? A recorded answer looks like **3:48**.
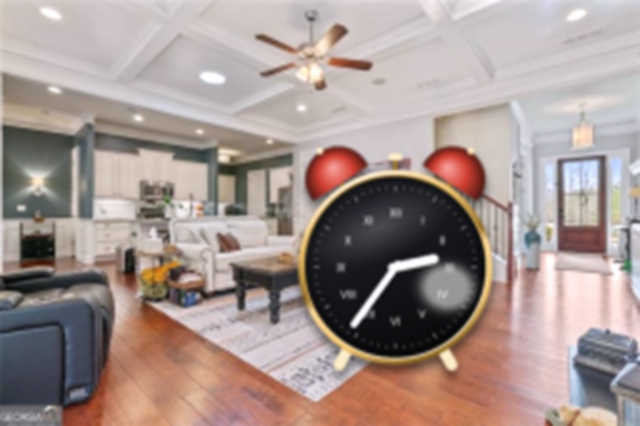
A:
**2:36**
